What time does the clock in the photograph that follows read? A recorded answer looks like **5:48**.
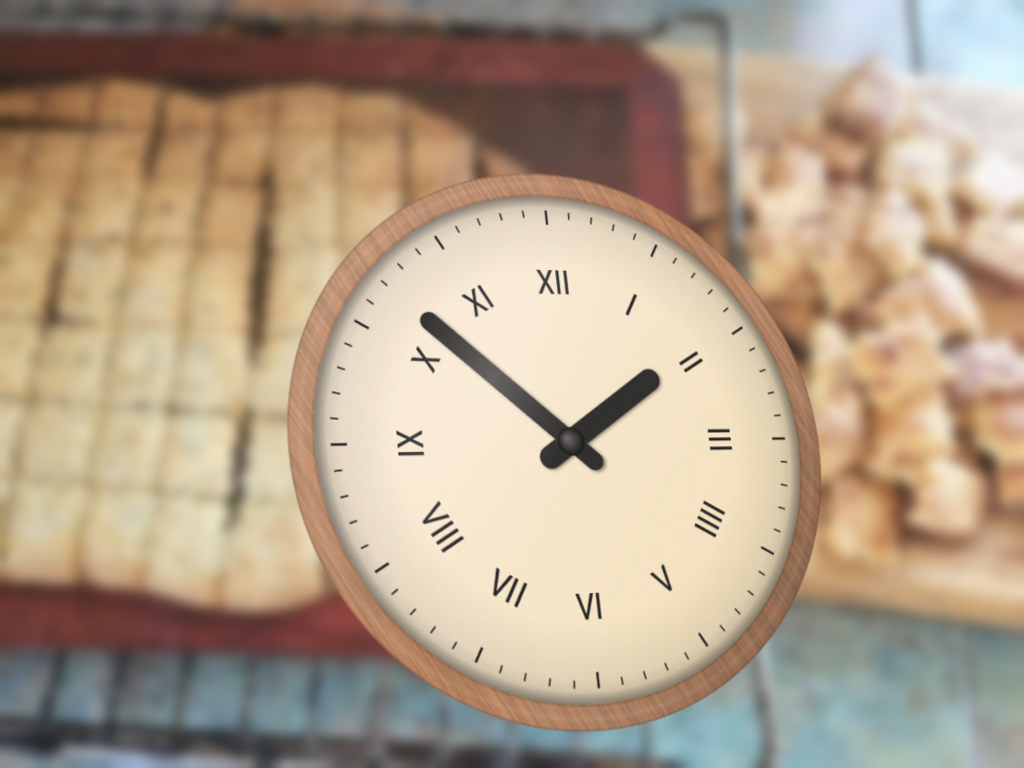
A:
**1:52**
